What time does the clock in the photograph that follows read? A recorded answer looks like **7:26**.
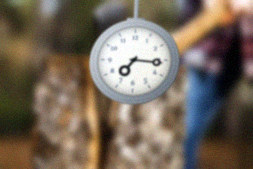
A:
**7:16**
